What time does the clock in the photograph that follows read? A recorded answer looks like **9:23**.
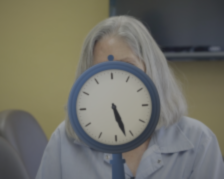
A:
**5:27**
